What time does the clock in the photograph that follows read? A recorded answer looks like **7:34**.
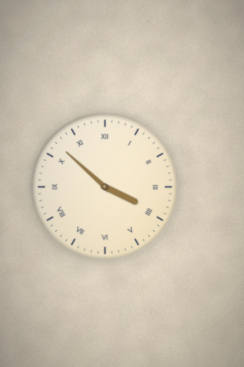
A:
**3:52**
